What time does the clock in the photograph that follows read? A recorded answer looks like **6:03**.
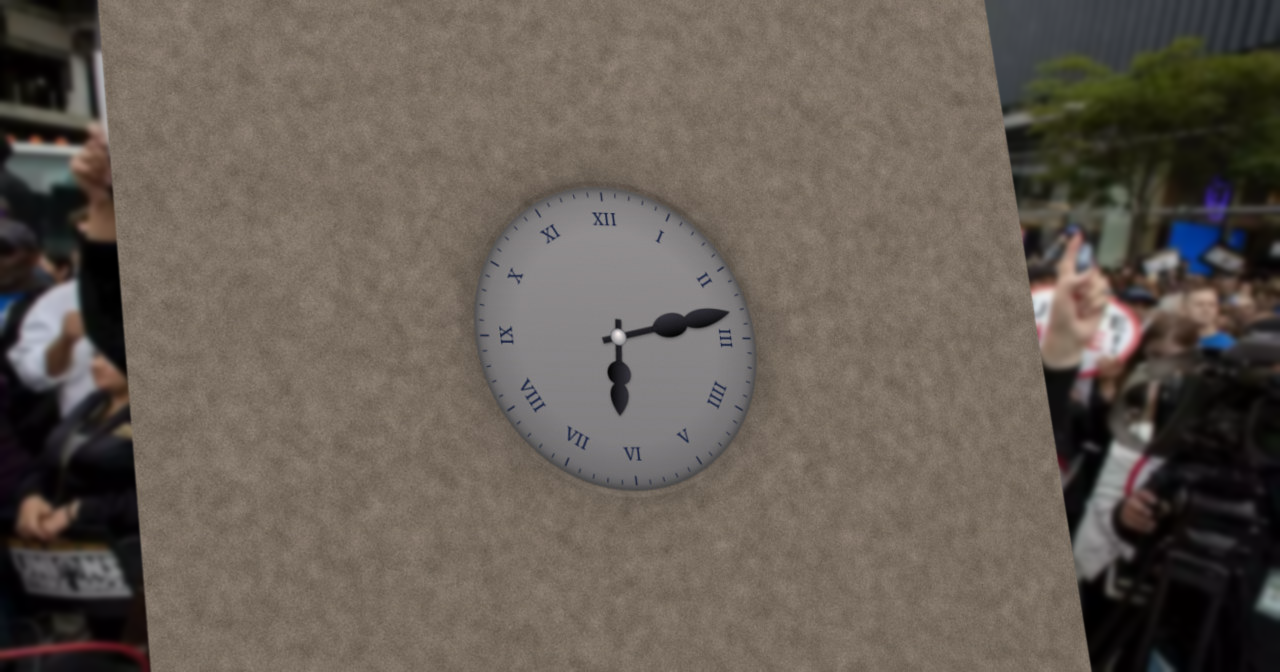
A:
**6:13**
